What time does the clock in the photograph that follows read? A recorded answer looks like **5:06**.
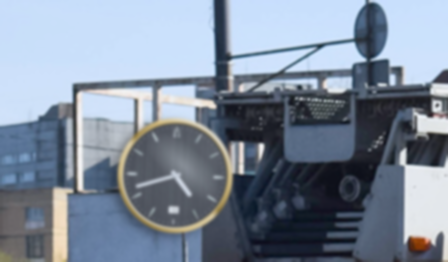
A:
**4:42**
